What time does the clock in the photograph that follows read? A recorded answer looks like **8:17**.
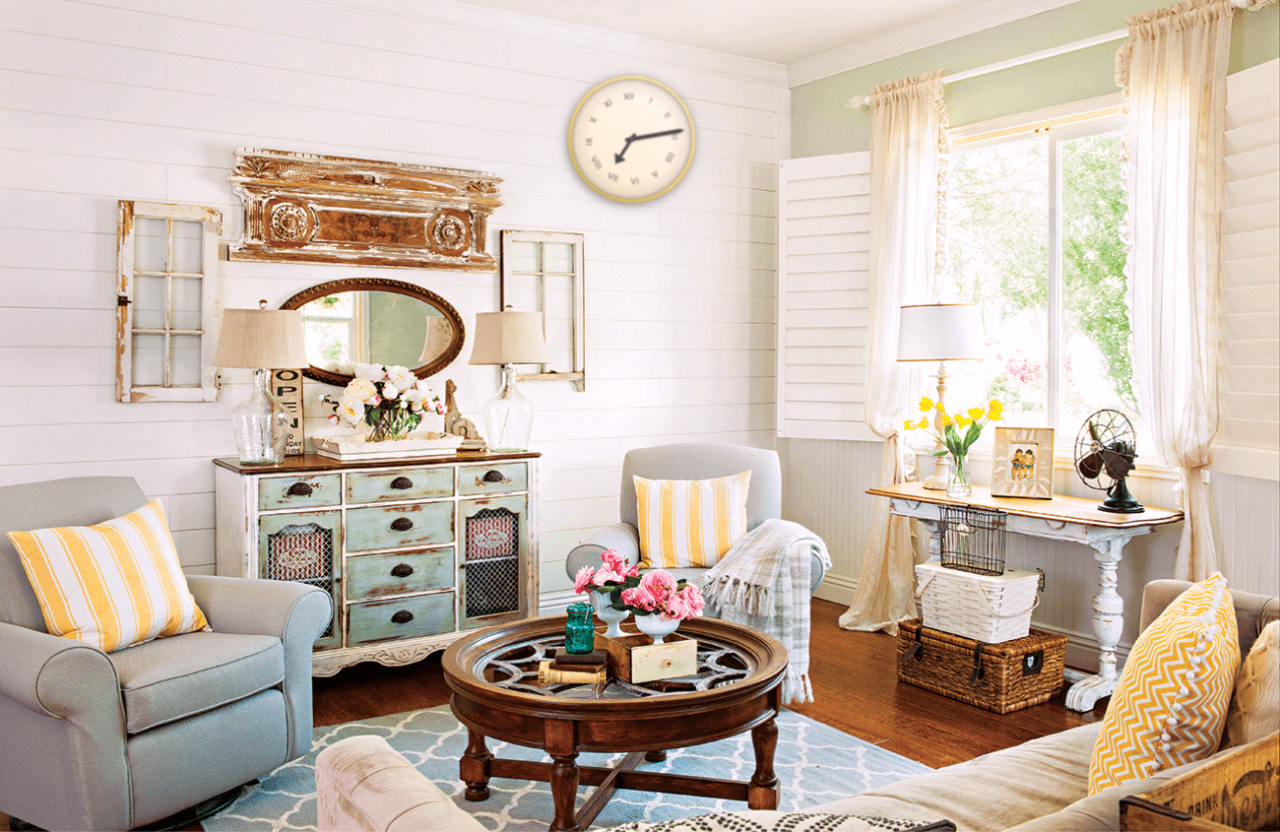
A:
**7:14**
